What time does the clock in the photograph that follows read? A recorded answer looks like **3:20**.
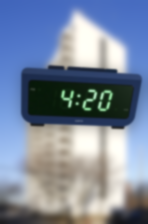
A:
**4:20**
